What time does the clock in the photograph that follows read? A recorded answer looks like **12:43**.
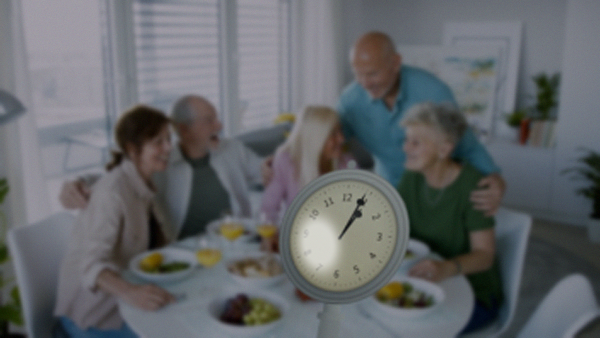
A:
**1:04**
